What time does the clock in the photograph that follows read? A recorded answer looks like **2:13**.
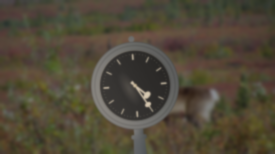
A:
**4:25**
